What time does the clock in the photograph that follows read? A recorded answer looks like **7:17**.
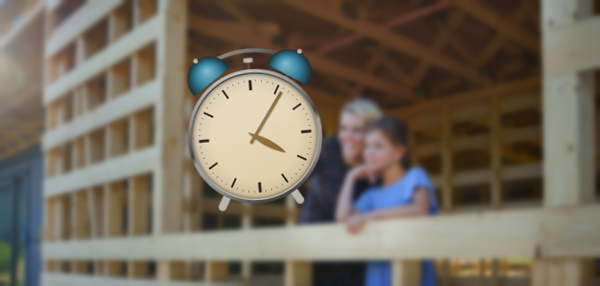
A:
**4:06**
